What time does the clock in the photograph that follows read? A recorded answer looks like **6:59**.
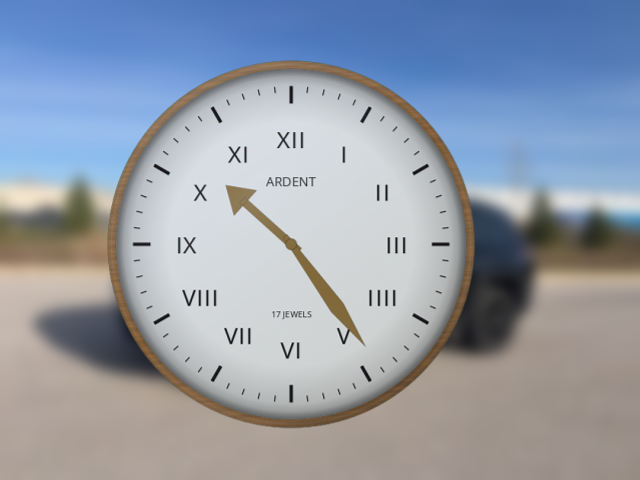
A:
**10:24**
